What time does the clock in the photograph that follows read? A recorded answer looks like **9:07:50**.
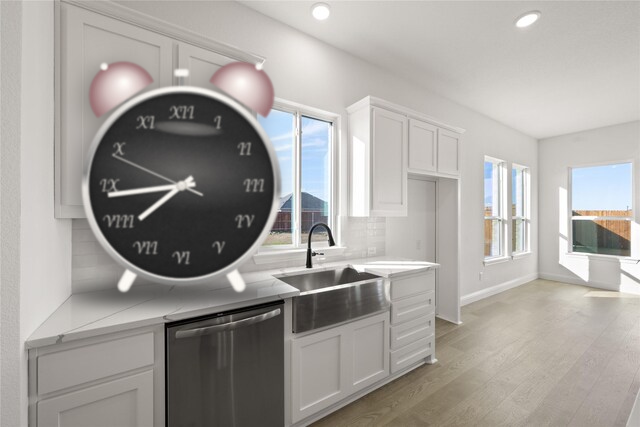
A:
**7:43:49**
